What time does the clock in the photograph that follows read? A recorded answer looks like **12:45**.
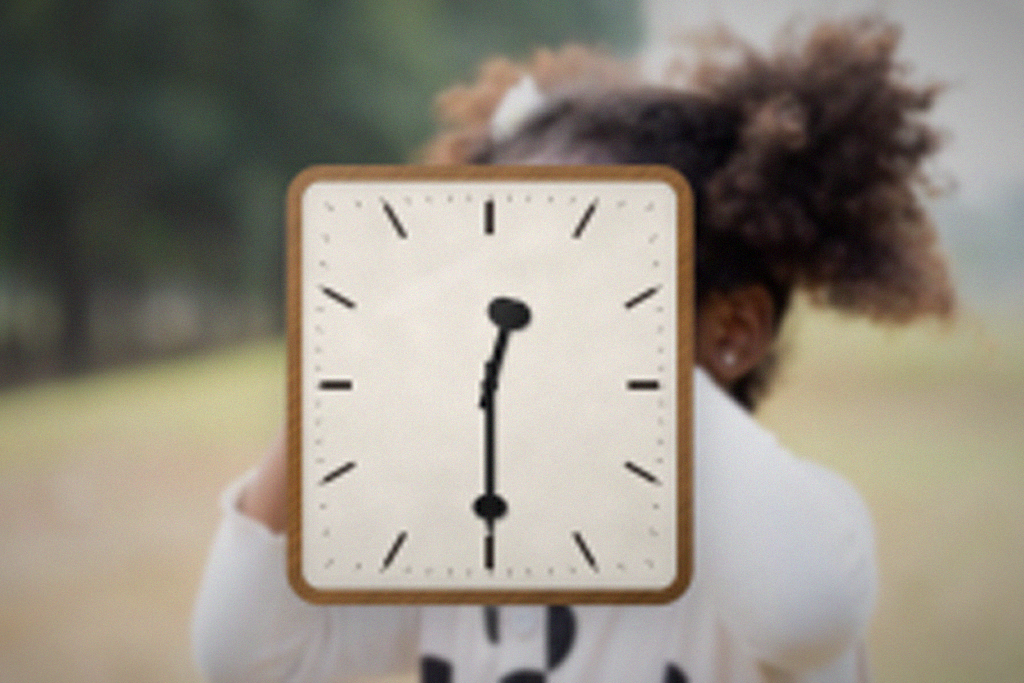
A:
**12:30**
